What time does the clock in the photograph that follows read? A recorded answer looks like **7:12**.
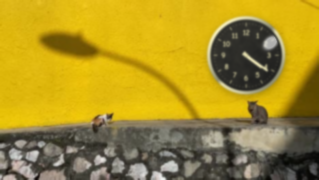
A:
**4:21**
